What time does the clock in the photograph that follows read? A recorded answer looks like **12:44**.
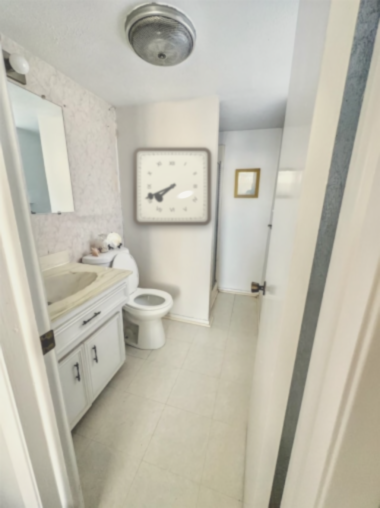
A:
**7:41**
